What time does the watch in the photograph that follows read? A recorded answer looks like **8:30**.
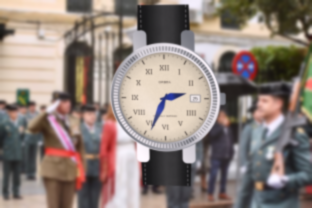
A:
**2:34**
